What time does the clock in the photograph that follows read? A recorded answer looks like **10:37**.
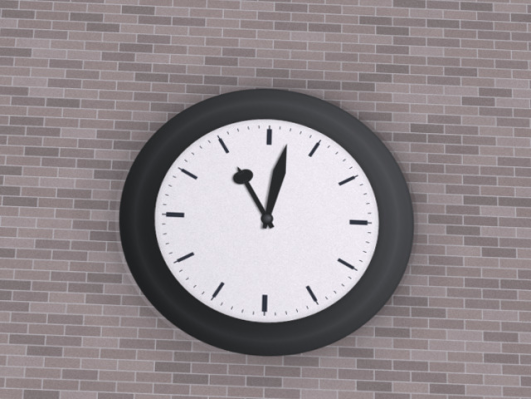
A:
**11:02**
